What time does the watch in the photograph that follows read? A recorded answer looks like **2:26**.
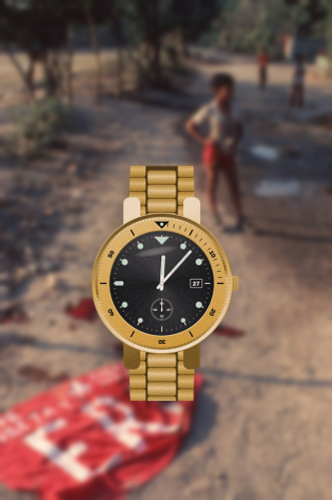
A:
**12:07**
